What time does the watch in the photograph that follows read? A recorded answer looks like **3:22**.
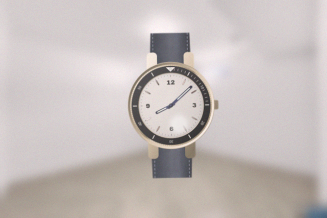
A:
**8:08**
